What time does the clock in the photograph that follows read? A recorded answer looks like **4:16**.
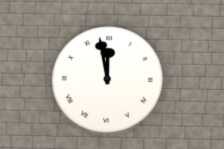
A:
**11:58**
